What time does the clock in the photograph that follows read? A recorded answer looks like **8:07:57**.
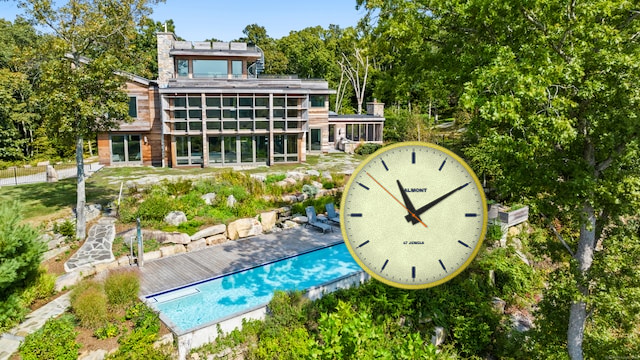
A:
**11:09:52**
